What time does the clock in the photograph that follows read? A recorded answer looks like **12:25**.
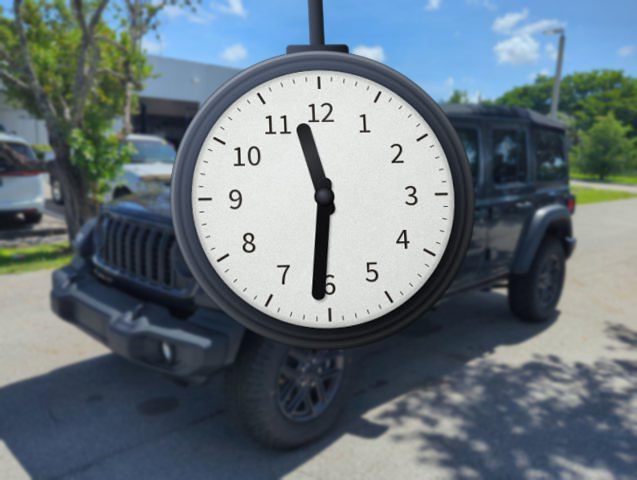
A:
**11:31**
